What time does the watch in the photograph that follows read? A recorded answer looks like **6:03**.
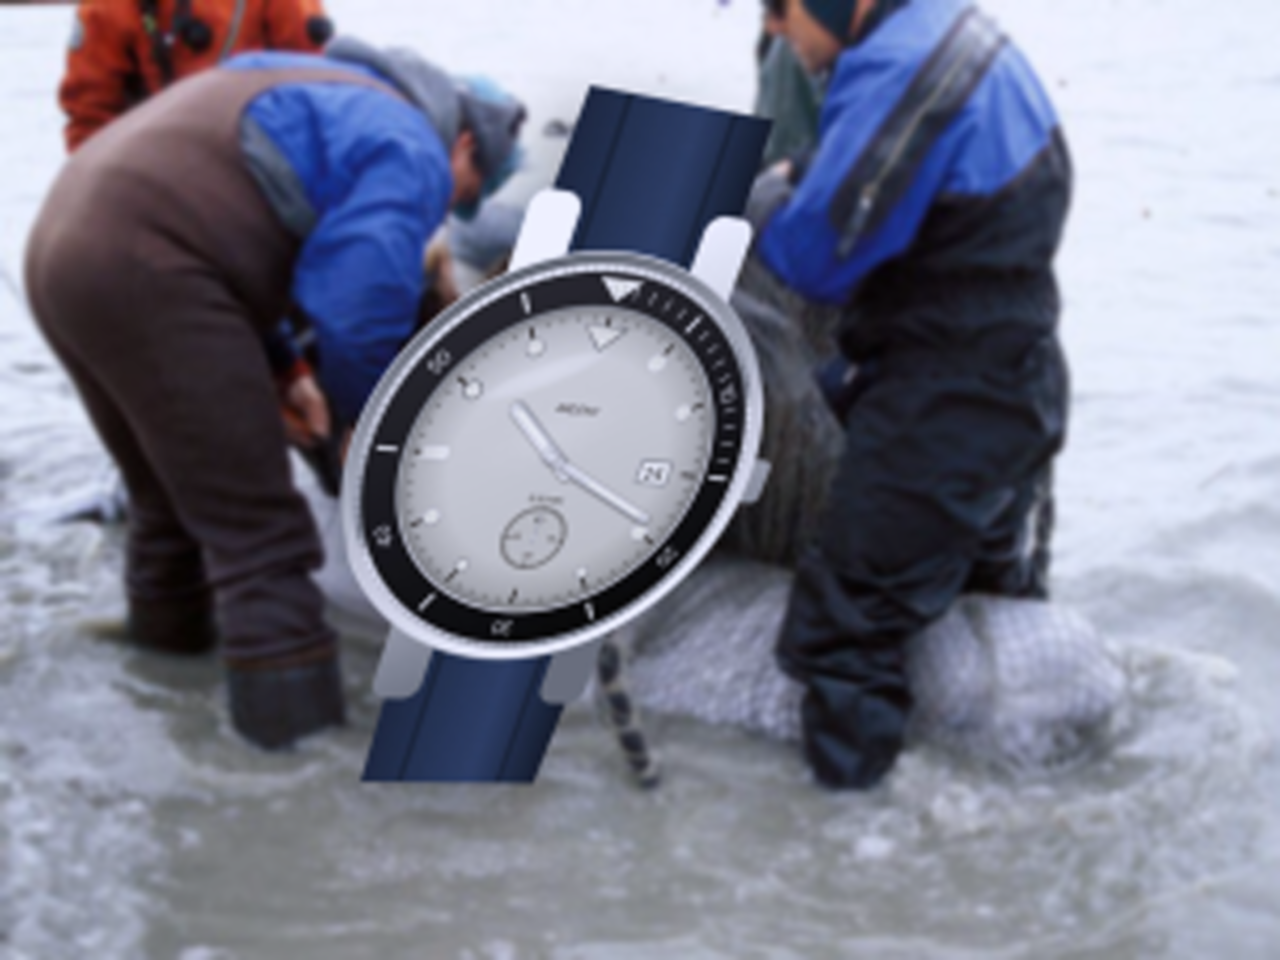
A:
**10:19**
